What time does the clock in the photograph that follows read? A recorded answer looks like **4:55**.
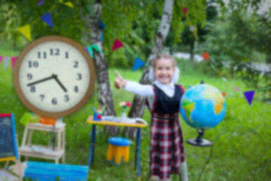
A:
**4:42**
